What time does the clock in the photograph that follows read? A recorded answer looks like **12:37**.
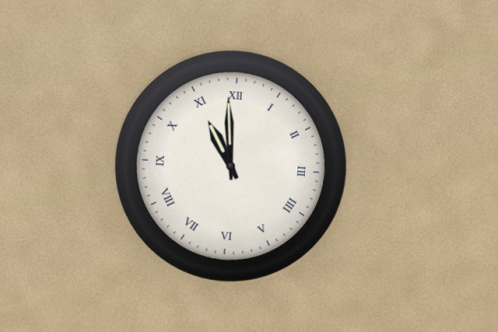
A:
**10:59**
